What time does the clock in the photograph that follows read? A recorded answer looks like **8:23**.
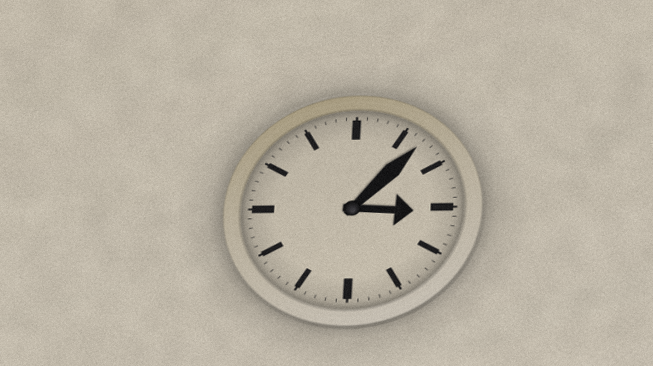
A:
**3:07**
